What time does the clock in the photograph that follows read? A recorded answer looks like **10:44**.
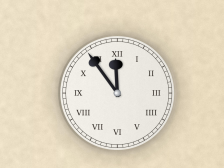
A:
**11:54**
